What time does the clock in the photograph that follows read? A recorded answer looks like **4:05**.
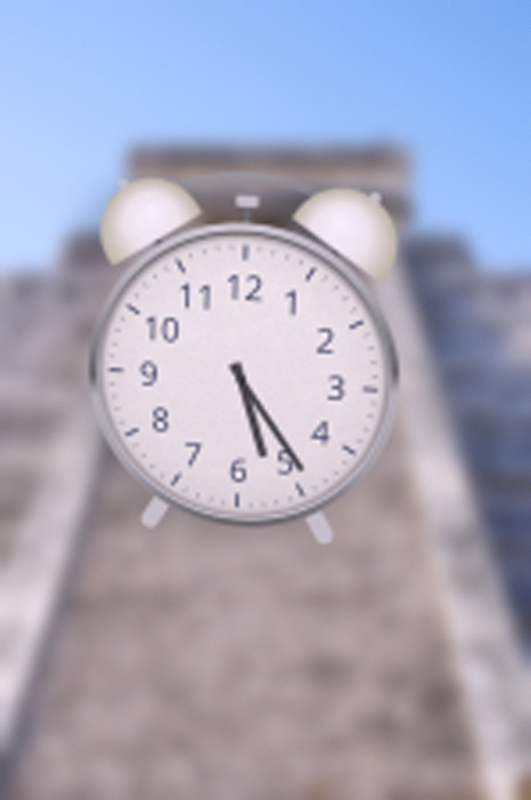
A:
**5:24**
